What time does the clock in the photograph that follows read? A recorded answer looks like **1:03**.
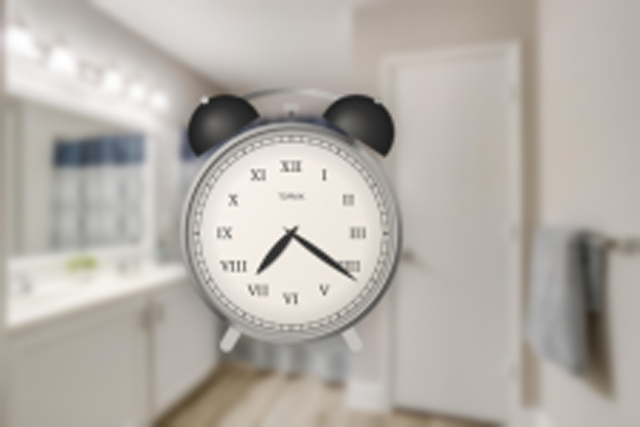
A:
**7:21**
